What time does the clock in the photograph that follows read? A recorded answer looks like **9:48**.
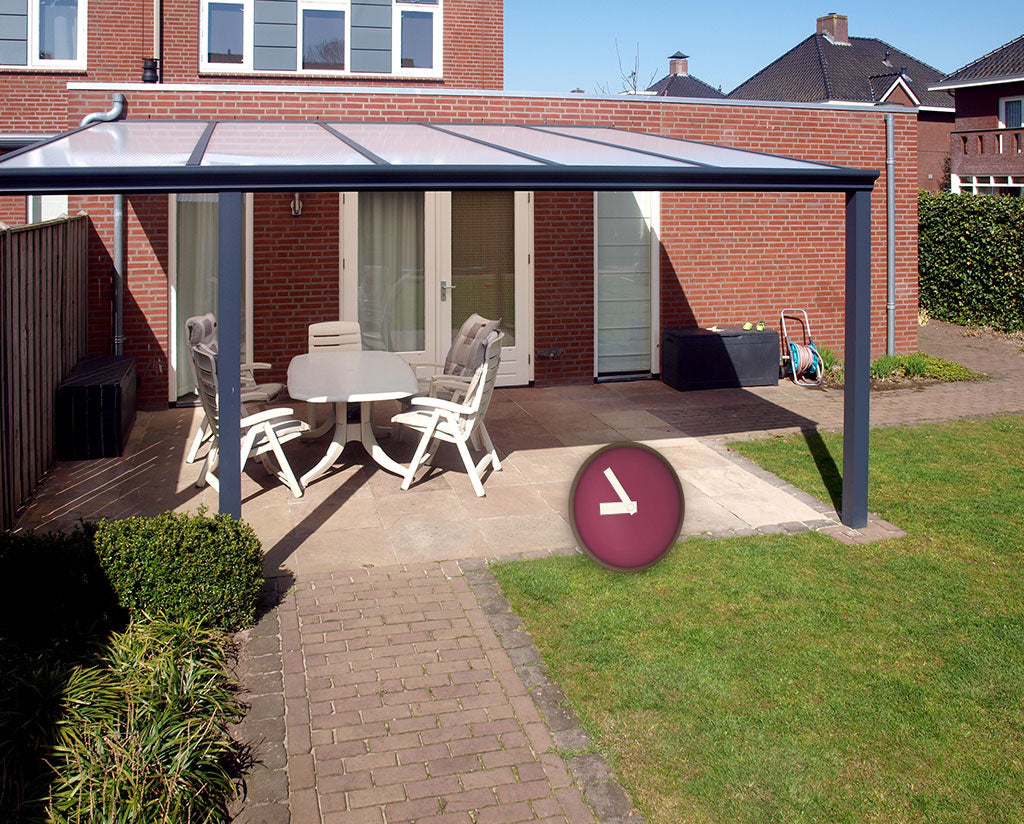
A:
**8:54**
